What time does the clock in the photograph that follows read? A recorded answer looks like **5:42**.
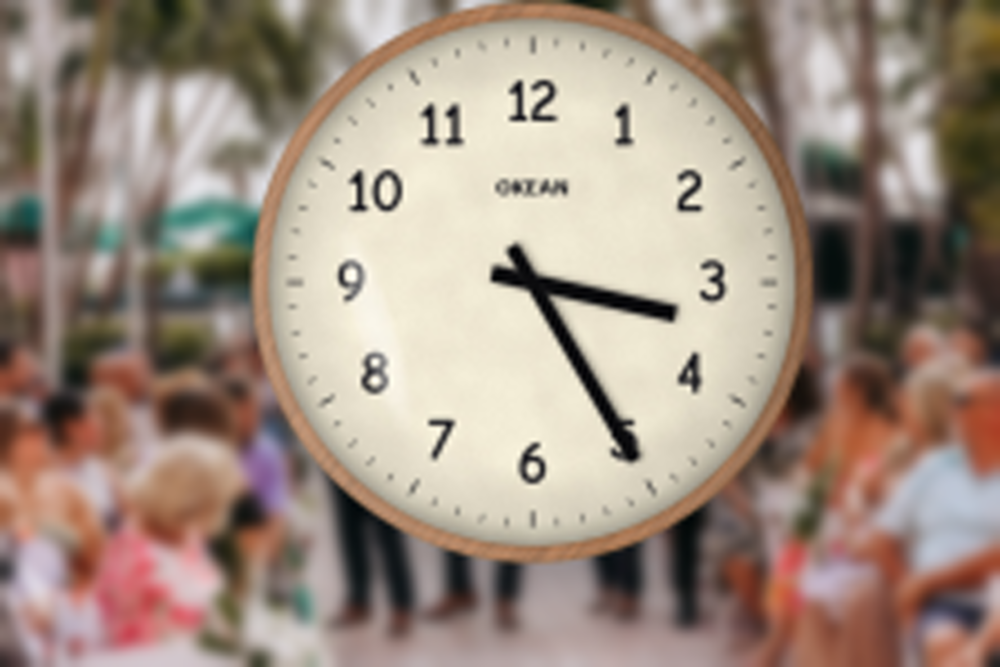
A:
**3:25**
